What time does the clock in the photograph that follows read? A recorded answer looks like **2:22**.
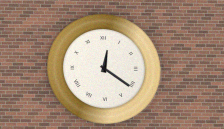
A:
**12:21**
